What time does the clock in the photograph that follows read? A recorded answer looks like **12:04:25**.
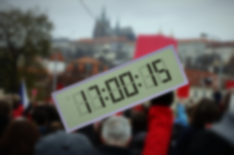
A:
**17:00:15**
